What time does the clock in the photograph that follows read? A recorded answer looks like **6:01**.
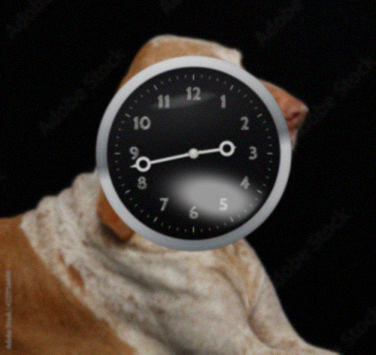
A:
**2:43**
